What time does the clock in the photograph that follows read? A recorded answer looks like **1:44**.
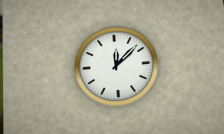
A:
**12:08**
